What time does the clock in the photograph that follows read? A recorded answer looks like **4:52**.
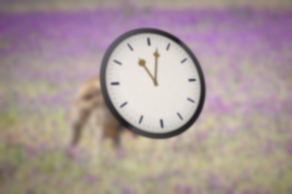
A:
**11:02**
